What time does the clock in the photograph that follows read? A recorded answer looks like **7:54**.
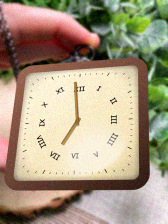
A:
**6:59**
